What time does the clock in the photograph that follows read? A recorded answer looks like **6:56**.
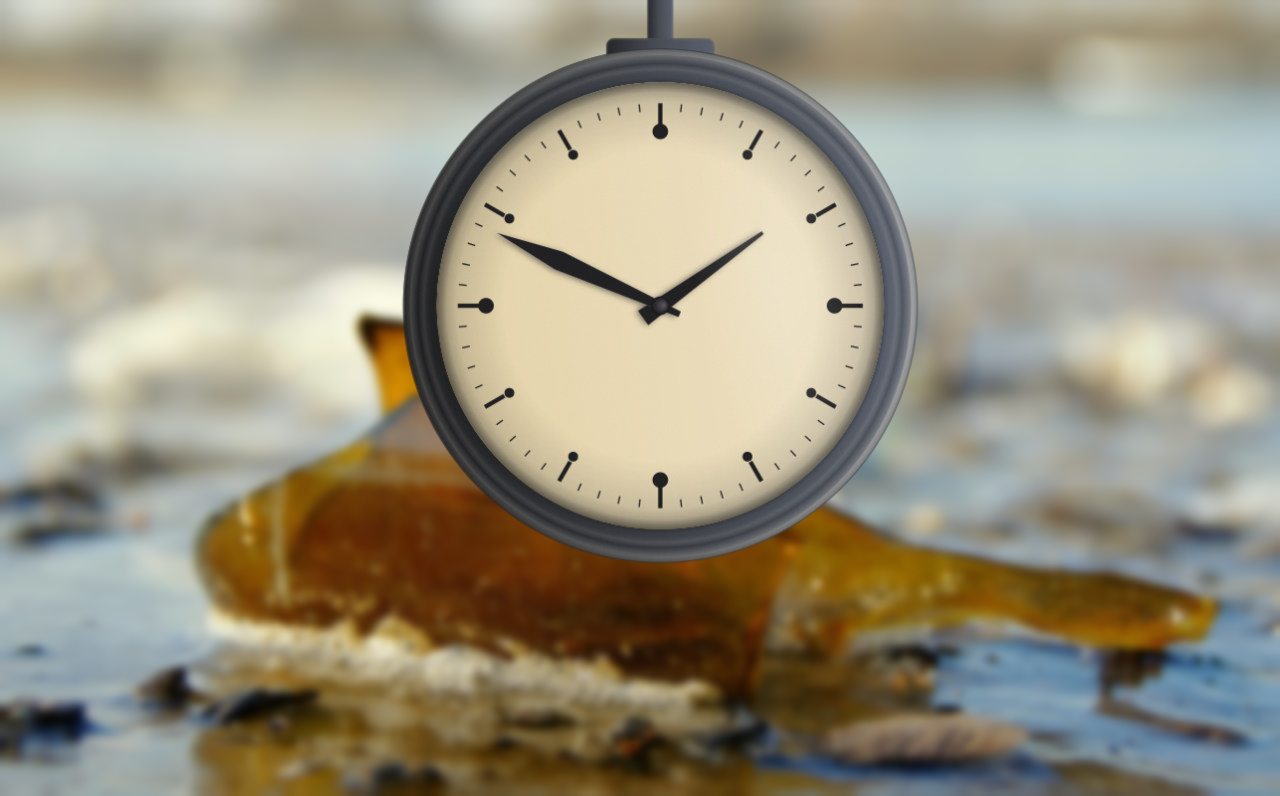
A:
**1:49**
